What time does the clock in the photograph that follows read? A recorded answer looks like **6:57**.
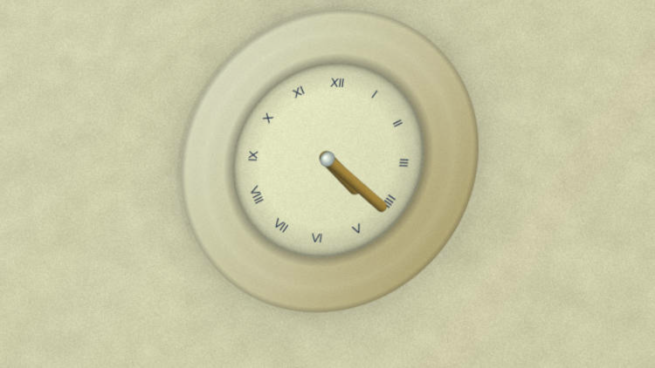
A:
**4:21**
